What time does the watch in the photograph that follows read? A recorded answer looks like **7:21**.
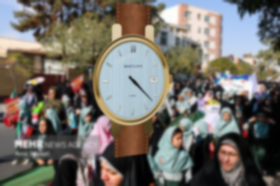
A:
**4:22**
